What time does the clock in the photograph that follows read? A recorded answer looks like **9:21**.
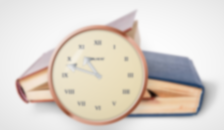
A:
**10:48**
